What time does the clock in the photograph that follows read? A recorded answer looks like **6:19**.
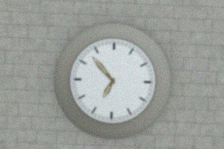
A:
**6:53**
